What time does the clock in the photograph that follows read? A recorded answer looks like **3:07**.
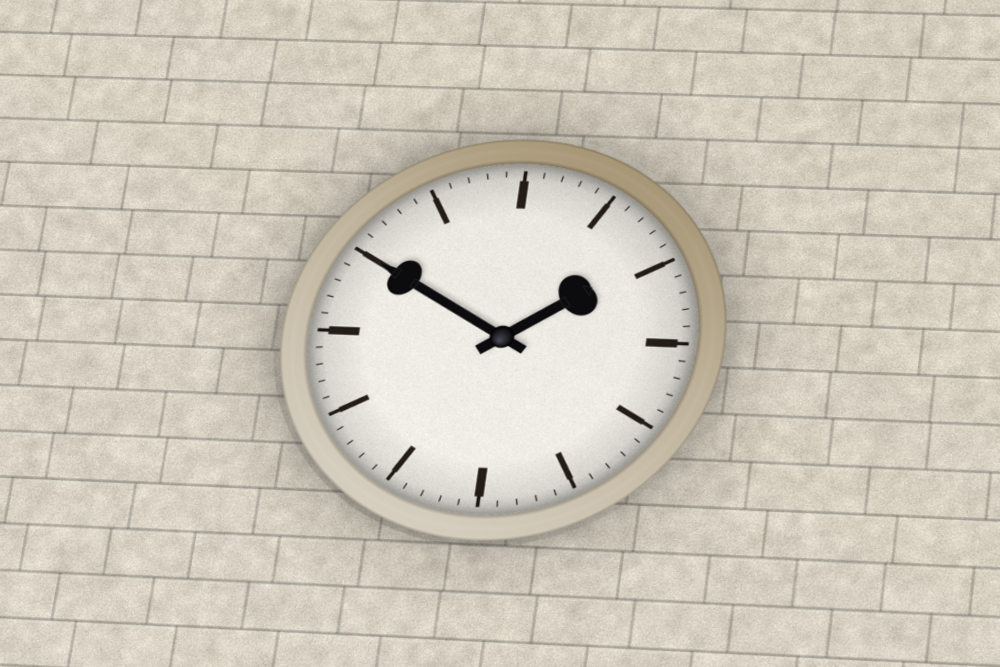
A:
**1:50**
